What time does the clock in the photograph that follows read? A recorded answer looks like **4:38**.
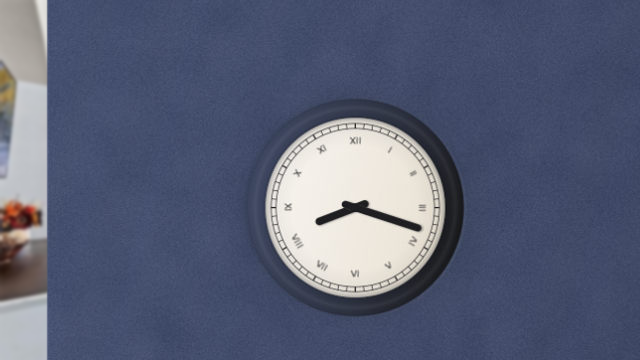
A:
**8:18**
